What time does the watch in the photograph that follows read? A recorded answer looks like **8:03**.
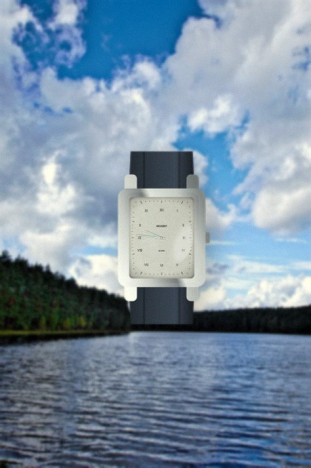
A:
**9:46**
